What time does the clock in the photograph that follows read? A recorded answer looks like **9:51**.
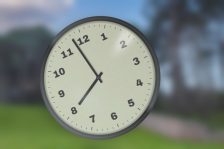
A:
**7:58**
